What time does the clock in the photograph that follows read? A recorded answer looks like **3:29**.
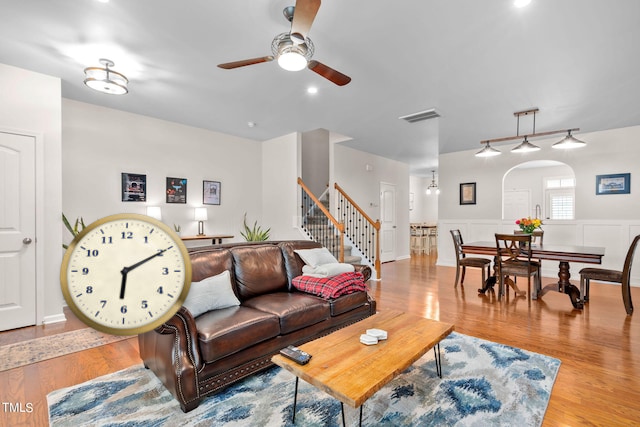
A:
**6:10**
